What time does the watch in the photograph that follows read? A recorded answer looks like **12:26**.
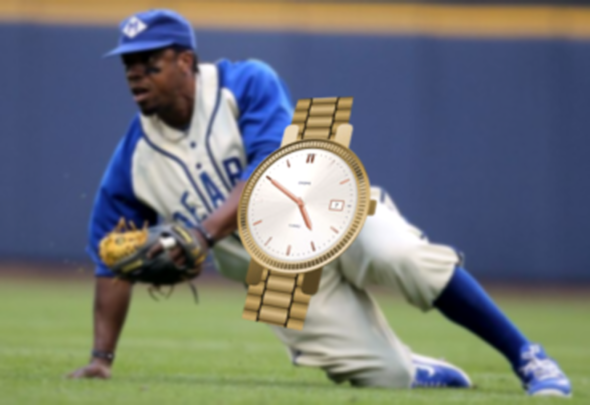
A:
**4:50**
